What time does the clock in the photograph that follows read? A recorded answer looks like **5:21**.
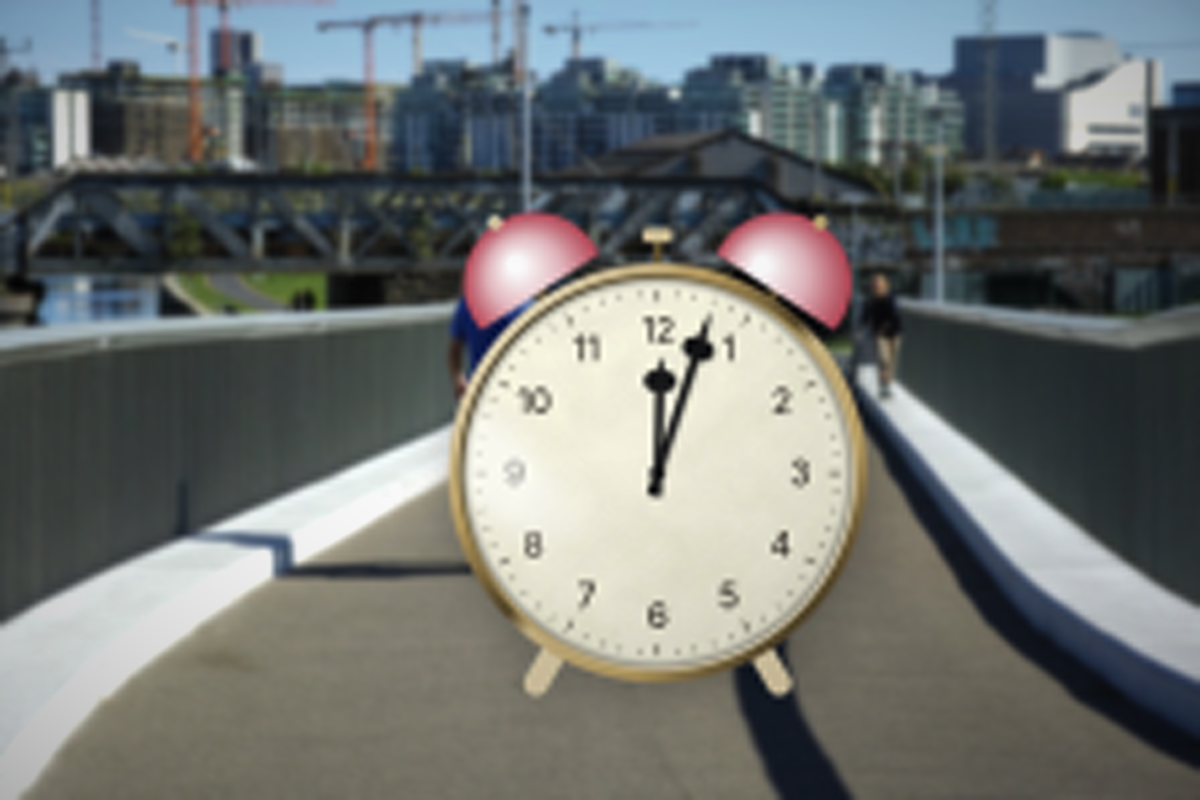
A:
**12:03**
